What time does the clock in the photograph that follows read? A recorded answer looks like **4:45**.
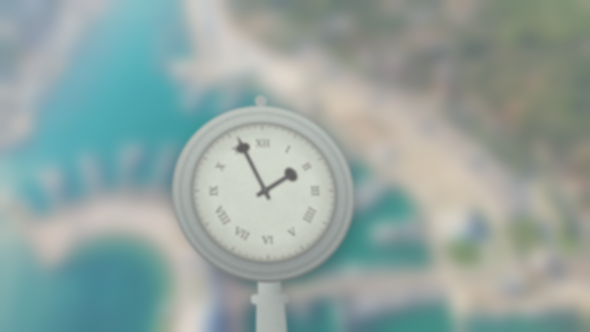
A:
**1:56**
